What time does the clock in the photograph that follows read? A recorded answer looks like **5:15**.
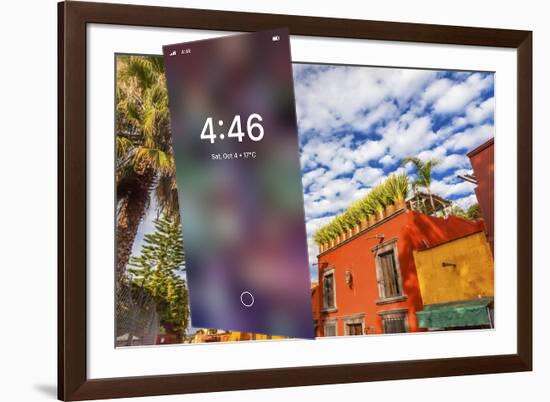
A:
**4:46**
